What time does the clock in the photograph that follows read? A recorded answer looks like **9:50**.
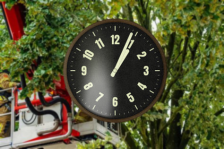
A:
**1:04**
